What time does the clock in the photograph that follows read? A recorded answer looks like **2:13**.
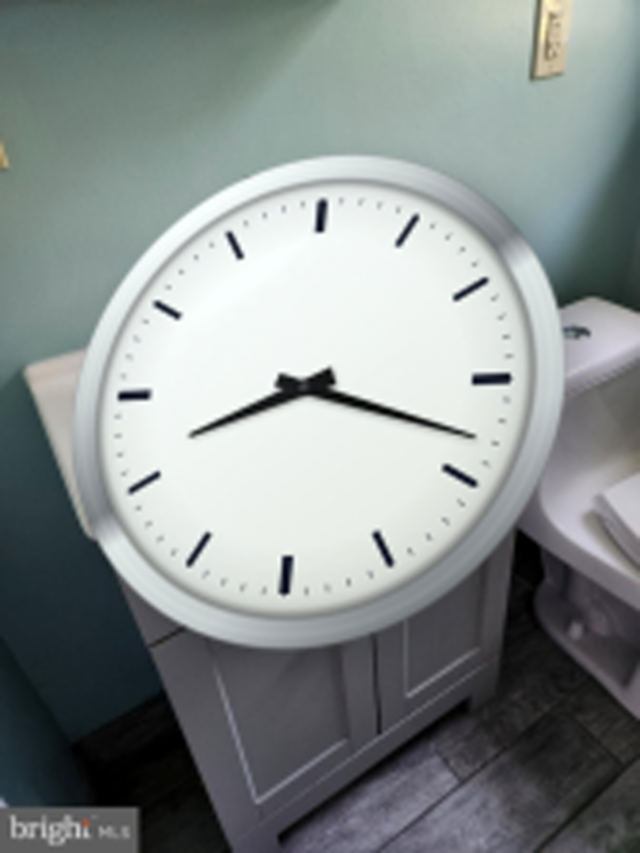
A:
**8:18**
